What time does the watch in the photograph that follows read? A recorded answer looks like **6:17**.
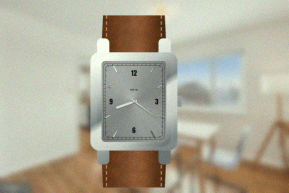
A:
**8:21**
